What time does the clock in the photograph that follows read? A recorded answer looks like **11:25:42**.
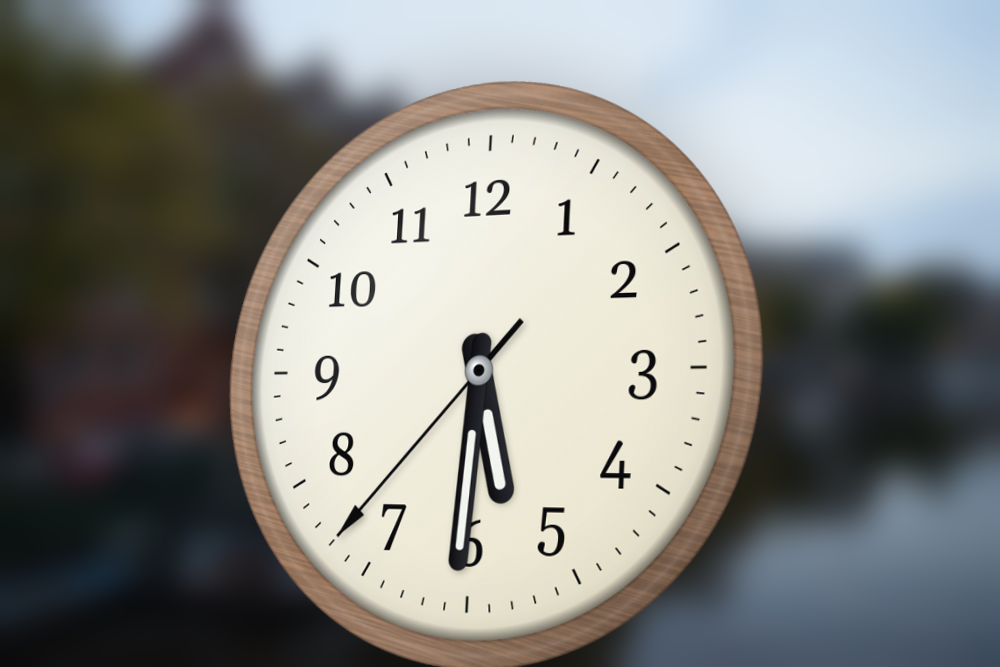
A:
**5:30:37**
